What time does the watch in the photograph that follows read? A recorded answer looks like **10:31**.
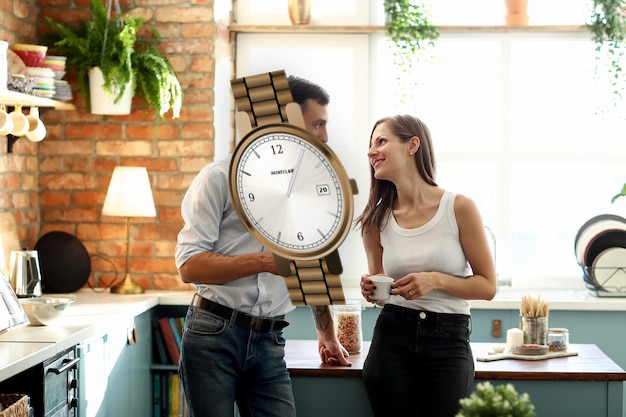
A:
**1:06**
